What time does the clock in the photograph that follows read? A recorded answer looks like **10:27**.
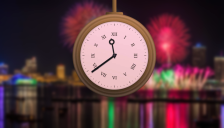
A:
**11:39**
